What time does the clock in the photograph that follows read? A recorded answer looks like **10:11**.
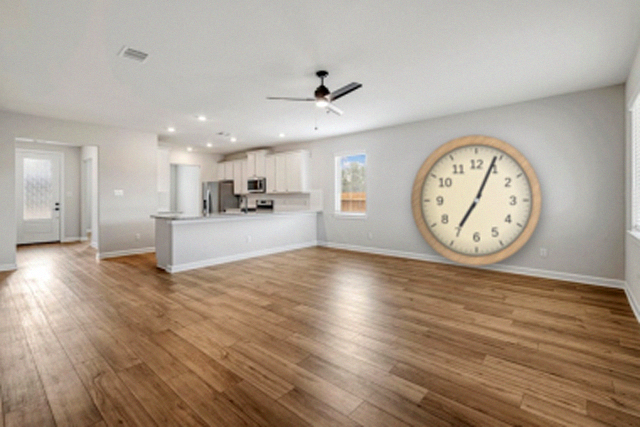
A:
**7:04**
